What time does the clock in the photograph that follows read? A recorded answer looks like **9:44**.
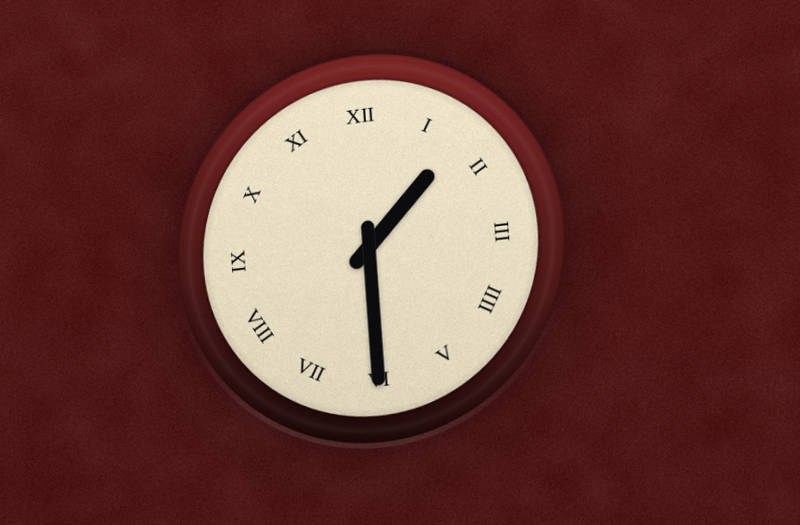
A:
**1:30**
